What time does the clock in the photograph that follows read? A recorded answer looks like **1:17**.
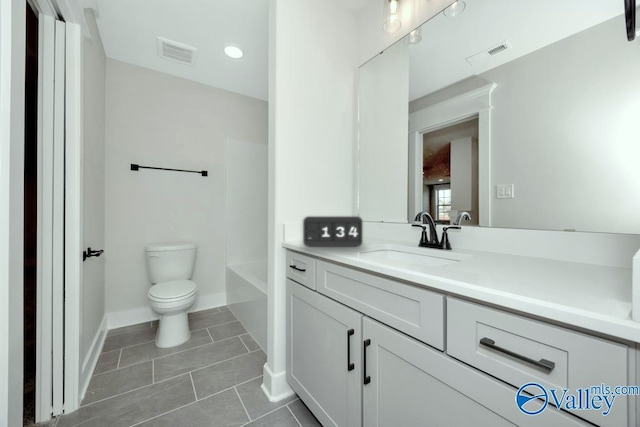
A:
**1:34**
